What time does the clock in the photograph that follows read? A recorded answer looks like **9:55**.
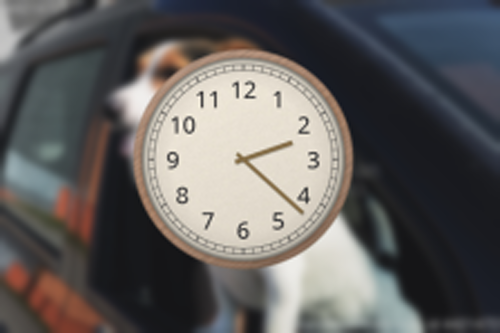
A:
**2:22**
